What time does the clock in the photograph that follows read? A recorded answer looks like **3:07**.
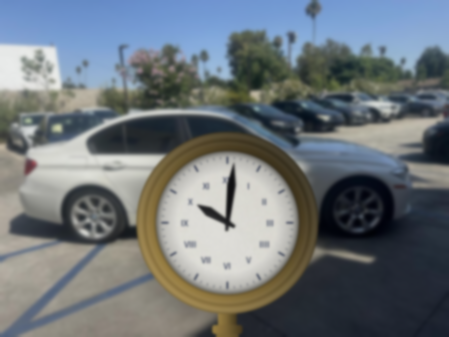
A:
**10:01**
